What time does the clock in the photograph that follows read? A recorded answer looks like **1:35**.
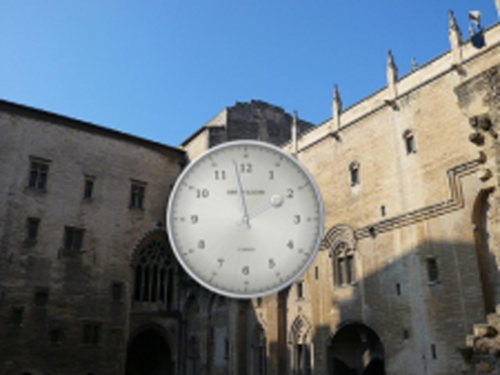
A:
**1:58**
